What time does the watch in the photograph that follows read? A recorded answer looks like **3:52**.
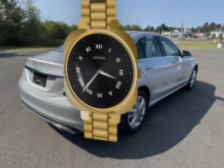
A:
**3:37**
